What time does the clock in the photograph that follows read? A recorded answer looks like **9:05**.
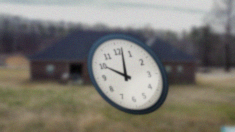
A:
**10:02**
